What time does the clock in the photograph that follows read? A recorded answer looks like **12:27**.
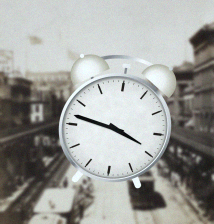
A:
**3:47**
